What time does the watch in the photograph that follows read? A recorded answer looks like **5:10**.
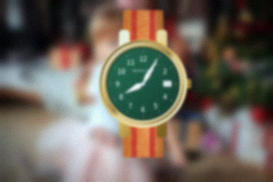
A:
**8:05**
